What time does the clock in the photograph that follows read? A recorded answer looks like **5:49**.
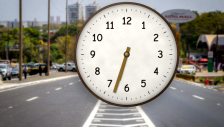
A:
**6:33**
